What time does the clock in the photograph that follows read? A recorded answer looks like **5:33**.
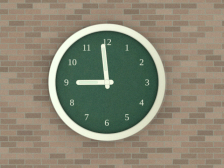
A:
**8:59**
